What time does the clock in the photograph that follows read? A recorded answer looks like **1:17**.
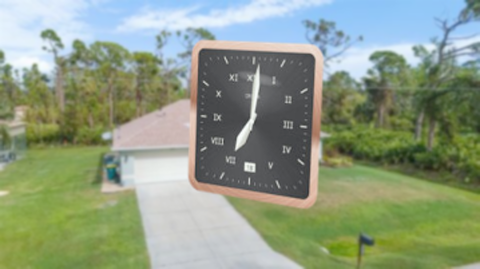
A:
**7:01**
